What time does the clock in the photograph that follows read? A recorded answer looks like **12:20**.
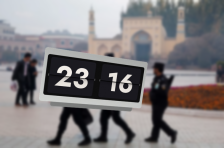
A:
**23:16**
